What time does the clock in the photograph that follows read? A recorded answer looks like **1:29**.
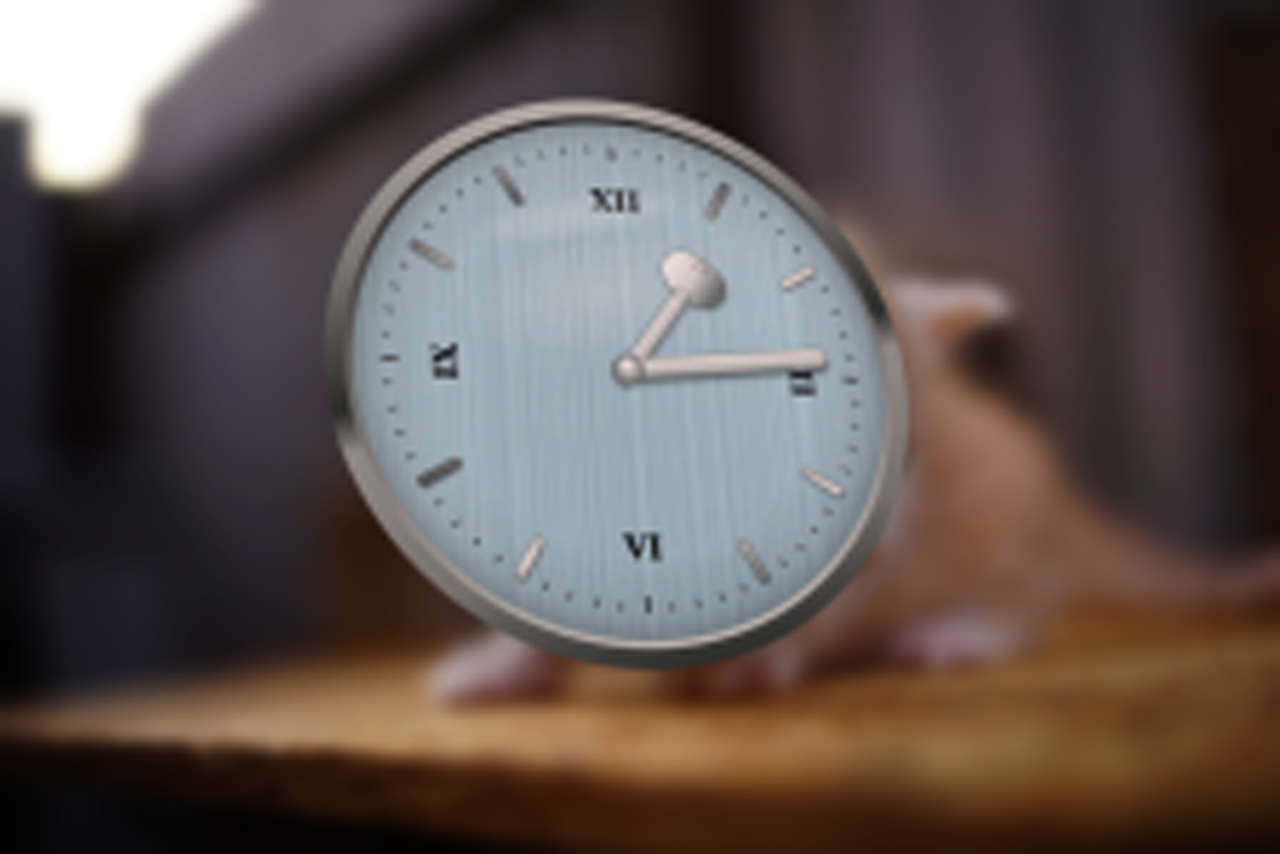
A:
**1:14**
